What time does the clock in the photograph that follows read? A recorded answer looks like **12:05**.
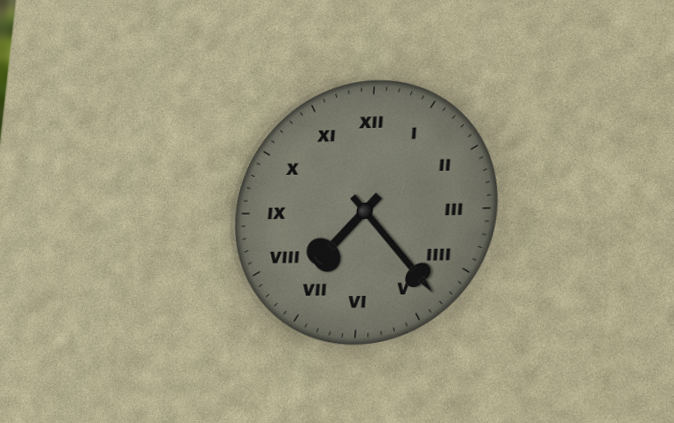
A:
**7:23**
